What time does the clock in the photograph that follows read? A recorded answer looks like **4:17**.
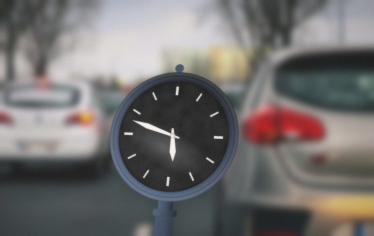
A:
**5:48**
